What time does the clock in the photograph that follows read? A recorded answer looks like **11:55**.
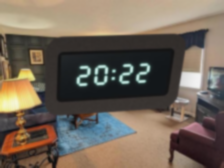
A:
**20:22**
